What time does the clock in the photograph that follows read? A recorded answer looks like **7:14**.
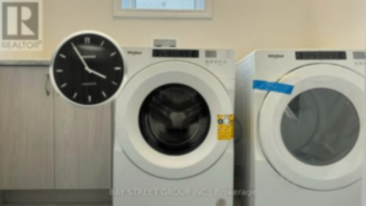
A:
**3:55**
